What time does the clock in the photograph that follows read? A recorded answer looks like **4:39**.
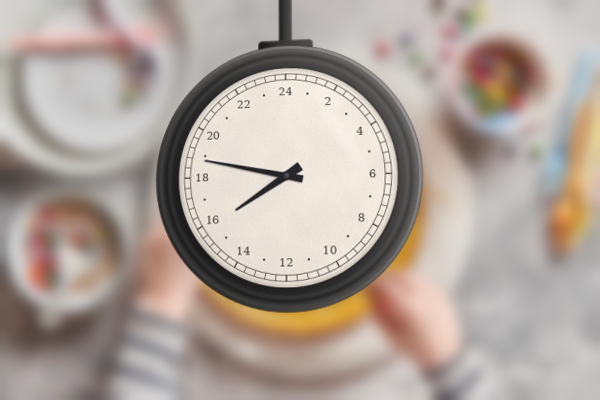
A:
**15:47**
